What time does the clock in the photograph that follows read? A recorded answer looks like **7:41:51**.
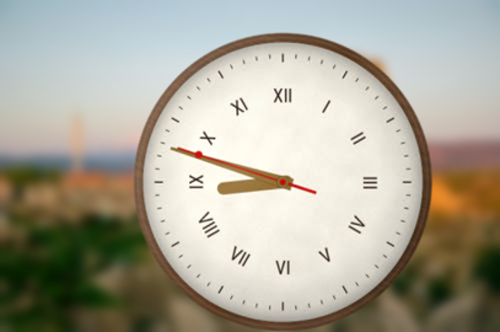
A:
**8:47:48**
